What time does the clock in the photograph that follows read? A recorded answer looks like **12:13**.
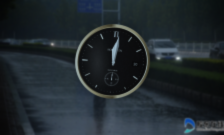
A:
**12:01**
